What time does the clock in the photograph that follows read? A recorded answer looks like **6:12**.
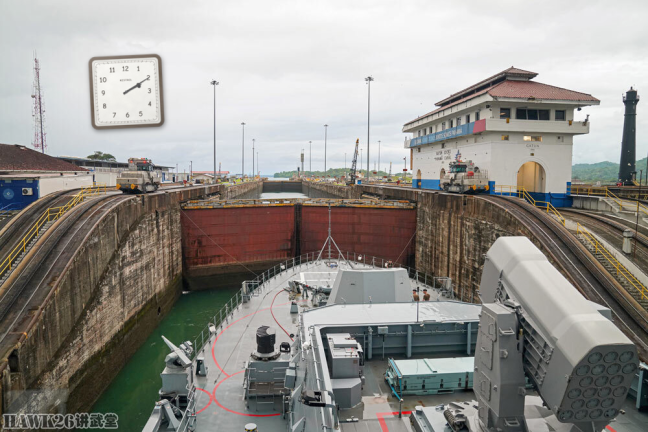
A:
**2:10**
